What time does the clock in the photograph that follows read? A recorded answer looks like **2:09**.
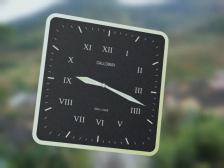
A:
**9:18**
